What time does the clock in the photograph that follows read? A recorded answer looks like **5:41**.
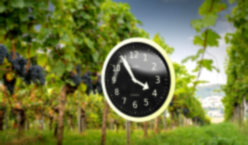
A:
**3:55**
